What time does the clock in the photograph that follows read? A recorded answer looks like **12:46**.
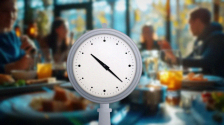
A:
**10:22**
